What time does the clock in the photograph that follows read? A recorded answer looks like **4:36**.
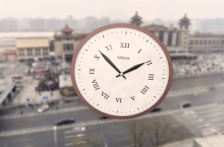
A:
**1:52**
